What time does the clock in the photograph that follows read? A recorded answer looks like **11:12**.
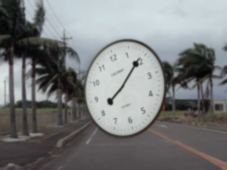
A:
**8:09**
